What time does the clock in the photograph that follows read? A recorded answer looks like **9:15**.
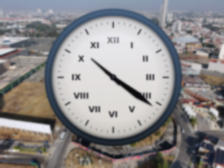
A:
**10:21**
